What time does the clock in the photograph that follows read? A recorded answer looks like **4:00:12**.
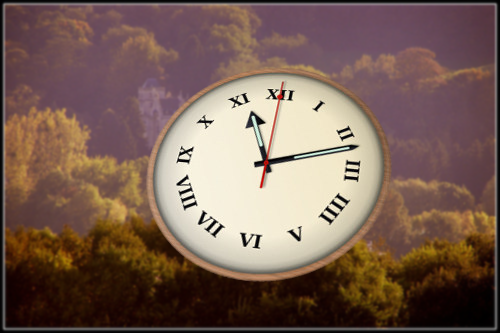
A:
**11:12:00**
